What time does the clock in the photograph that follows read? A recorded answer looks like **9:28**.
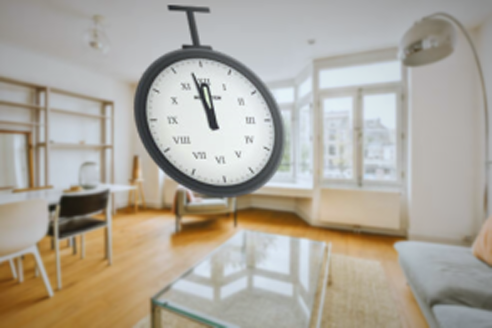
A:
**11:58**
